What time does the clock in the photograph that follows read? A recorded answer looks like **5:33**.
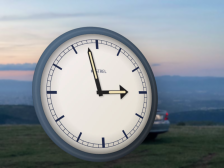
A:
**2:58**
